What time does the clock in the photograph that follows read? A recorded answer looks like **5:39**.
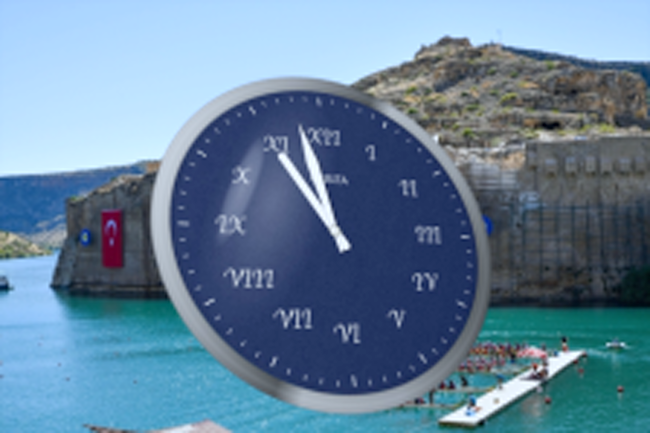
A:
**10:58**
